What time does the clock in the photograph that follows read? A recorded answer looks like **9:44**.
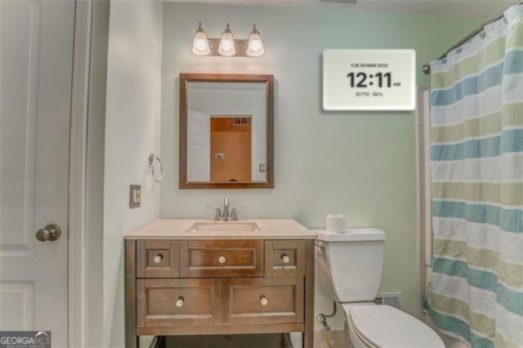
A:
**12:11**
